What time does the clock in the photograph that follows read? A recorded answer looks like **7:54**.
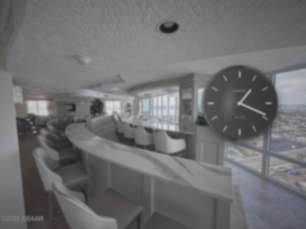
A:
**1:19**
